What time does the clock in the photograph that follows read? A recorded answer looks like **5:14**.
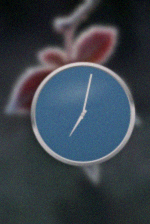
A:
**7:02**
